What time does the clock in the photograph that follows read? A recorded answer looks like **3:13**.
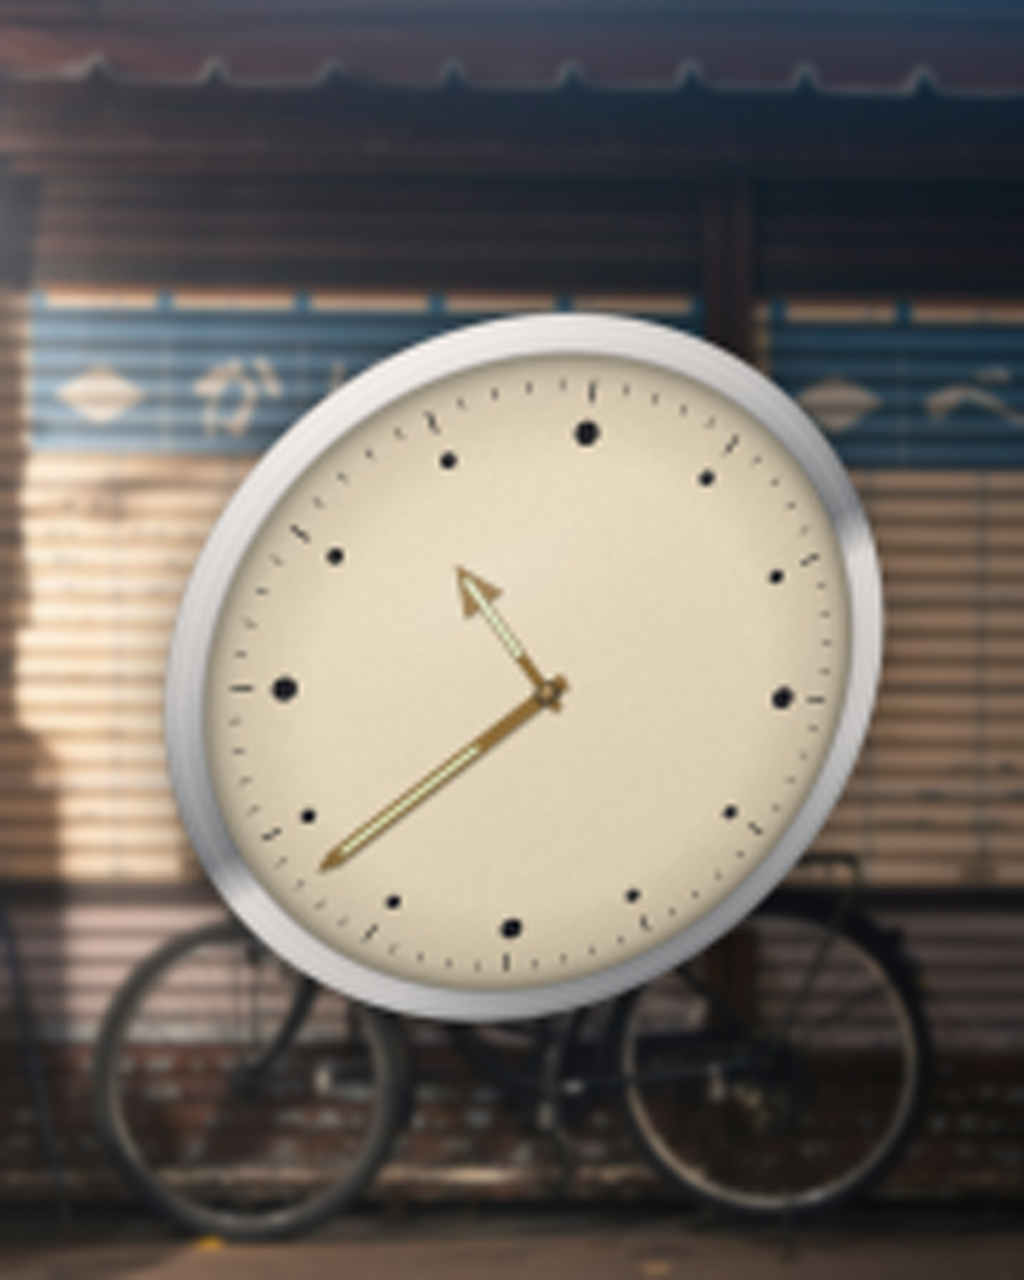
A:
**10:38**
